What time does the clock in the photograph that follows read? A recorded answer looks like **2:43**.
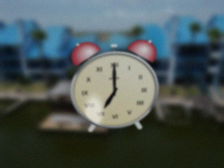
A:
**7:00**
